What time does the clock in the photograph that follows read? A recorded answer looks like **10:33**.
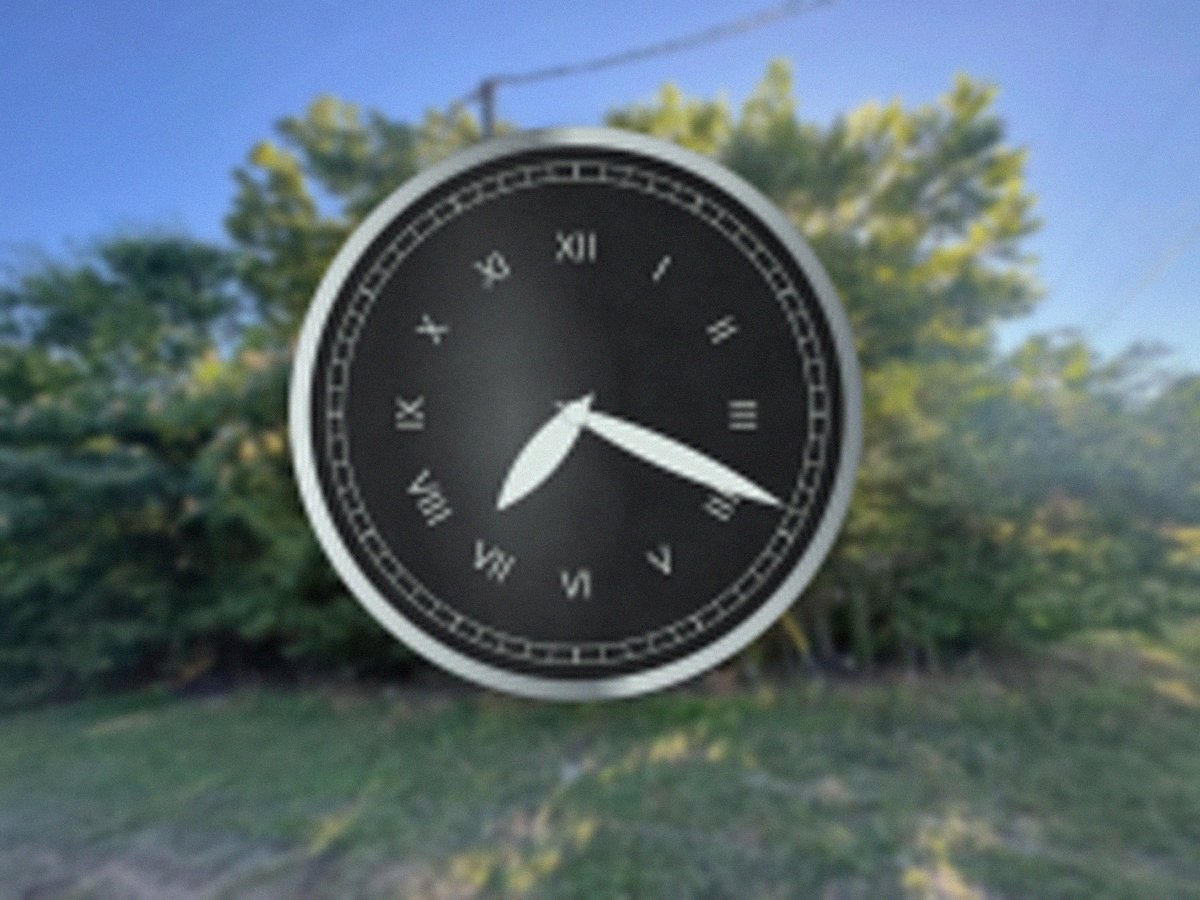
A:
**7:19**
